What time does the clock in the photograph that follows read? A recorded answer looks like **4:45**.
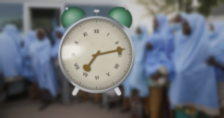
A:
**7:13**
